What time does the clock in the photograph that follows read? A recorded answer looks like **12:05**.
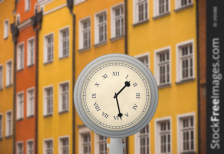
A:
**1:28**
